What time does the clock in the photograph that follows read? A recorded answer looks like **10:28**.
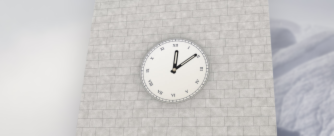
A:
**12:09**
